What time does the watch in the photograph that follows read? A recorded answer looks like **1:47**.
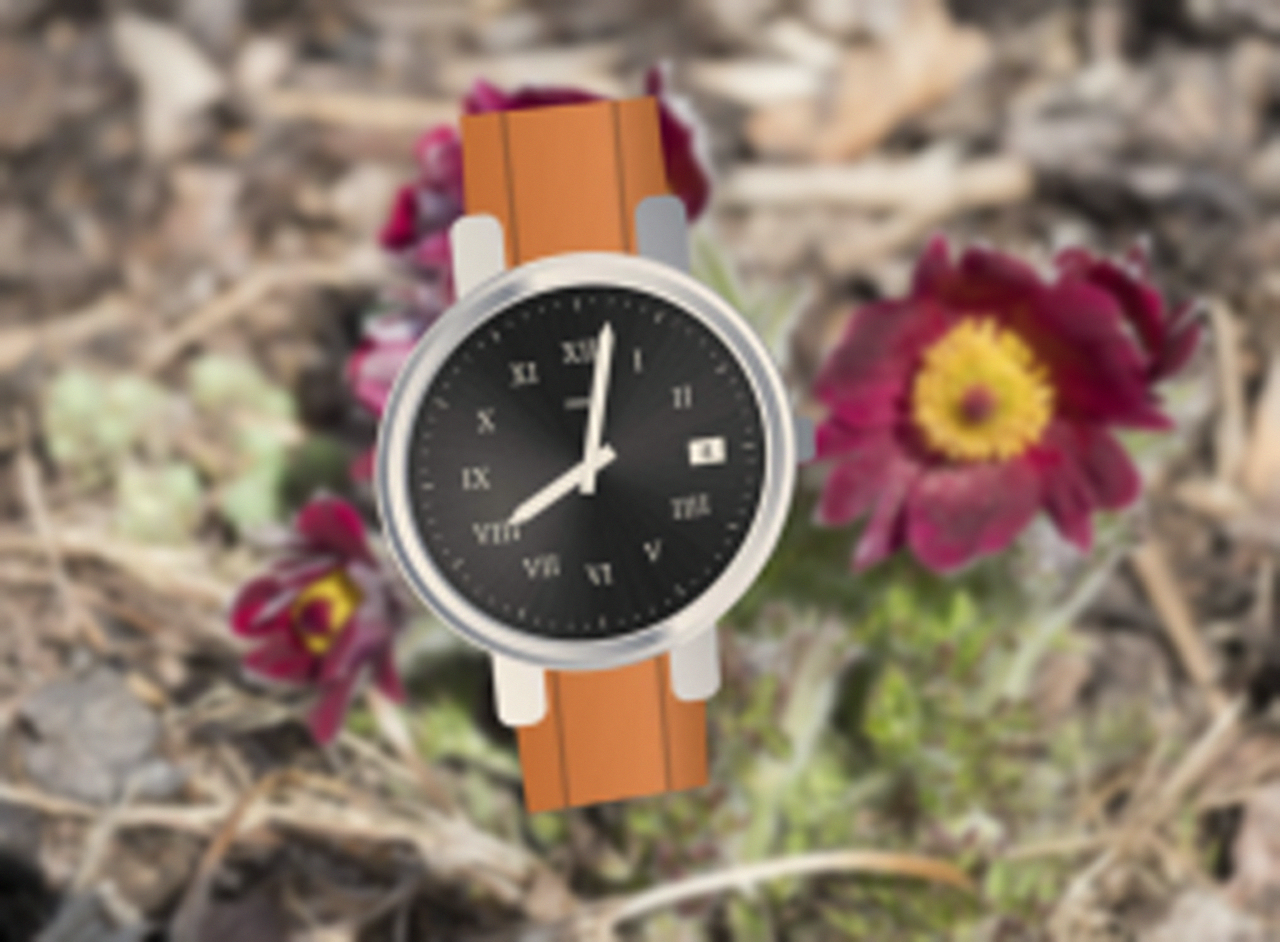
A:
**8:02**
